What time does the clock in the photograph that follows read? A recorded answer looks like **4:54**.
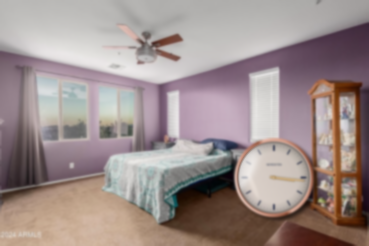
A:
**3:16**
